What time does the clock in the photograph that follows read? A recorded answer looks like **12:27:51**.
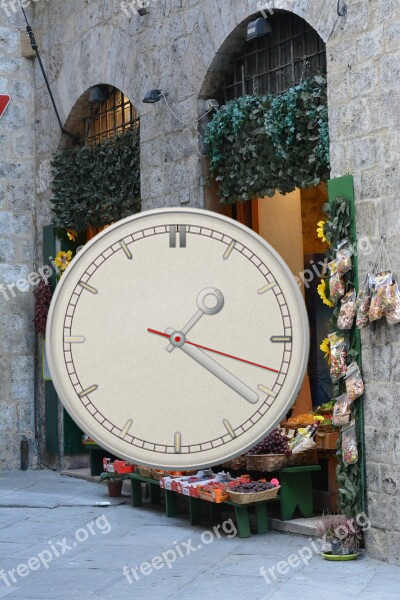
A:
**1:21:18**
